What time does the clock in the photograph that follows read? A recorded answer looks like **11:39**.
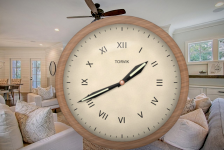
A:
**1:41**
